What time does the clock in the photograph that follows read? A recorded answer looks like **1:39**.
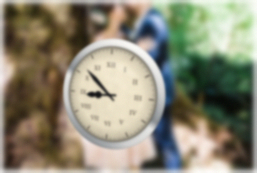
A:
**8:52**
